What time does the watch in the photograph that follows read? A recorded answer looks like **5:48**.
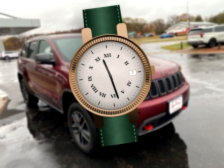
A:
**11:28**
